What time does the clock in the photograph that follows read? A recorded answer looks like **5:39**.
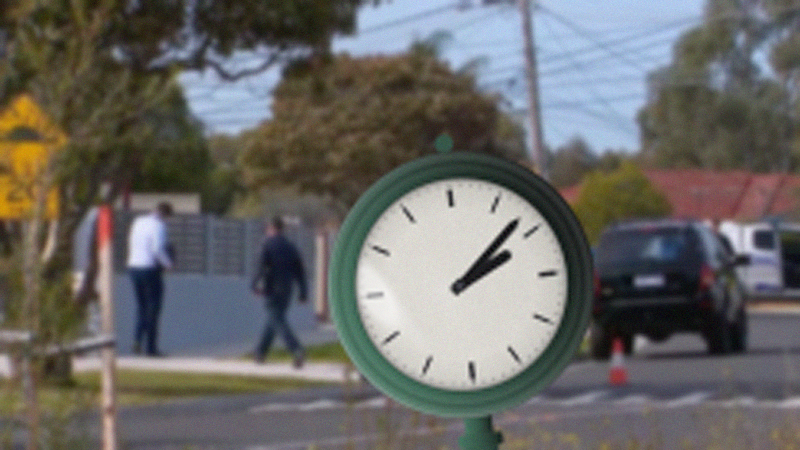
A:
**2:08**
